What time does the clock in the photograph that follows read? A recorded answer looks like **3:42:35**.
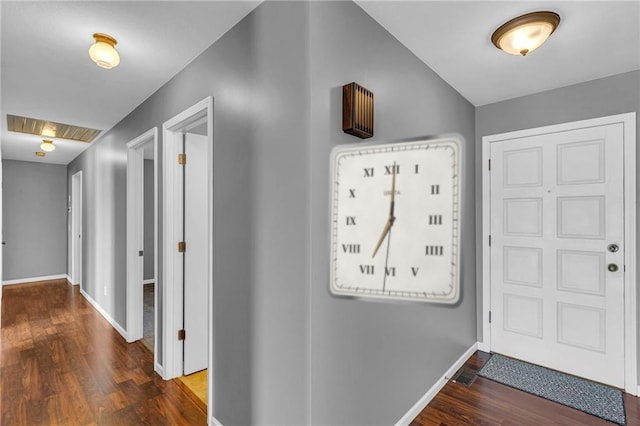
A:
**7:00:31**
